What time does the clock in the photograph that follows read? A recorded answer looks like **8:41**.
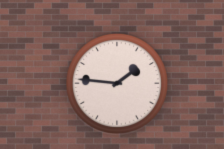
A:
**1:46**
